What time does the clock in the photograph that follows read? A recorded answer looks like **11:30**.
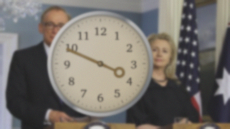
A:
**3:49**
